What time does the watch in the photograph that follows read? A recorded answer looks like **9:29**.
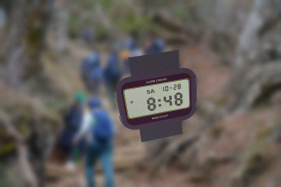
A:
**8:48**
